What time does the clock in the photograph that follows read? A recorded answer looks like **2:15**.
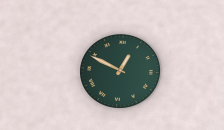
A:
**12:49**
